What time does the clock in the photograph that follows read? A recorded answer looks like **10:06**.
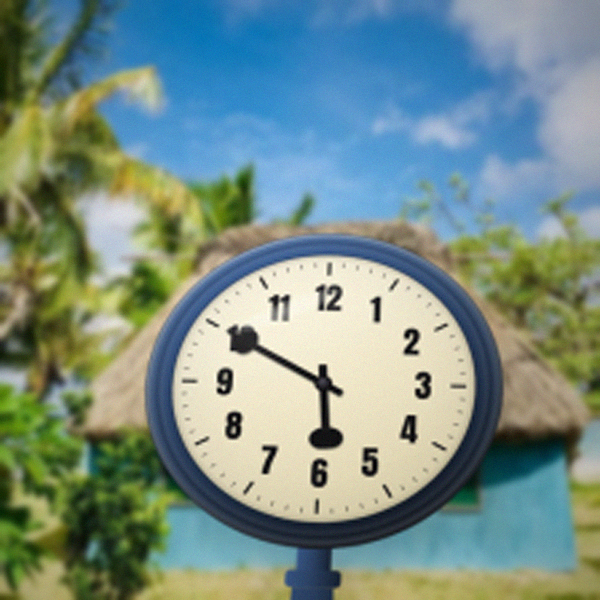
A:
**5:50**
